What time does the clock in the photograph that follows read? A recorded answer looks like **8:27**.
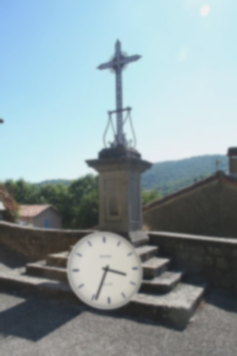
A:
**3:34**
